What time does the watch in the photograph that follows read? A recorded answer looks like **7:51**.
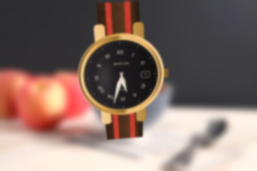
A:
**5:33**
